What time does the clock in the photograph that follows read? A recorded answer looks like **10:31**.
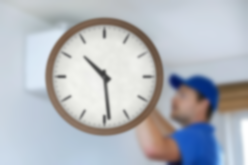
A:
**10:29**
